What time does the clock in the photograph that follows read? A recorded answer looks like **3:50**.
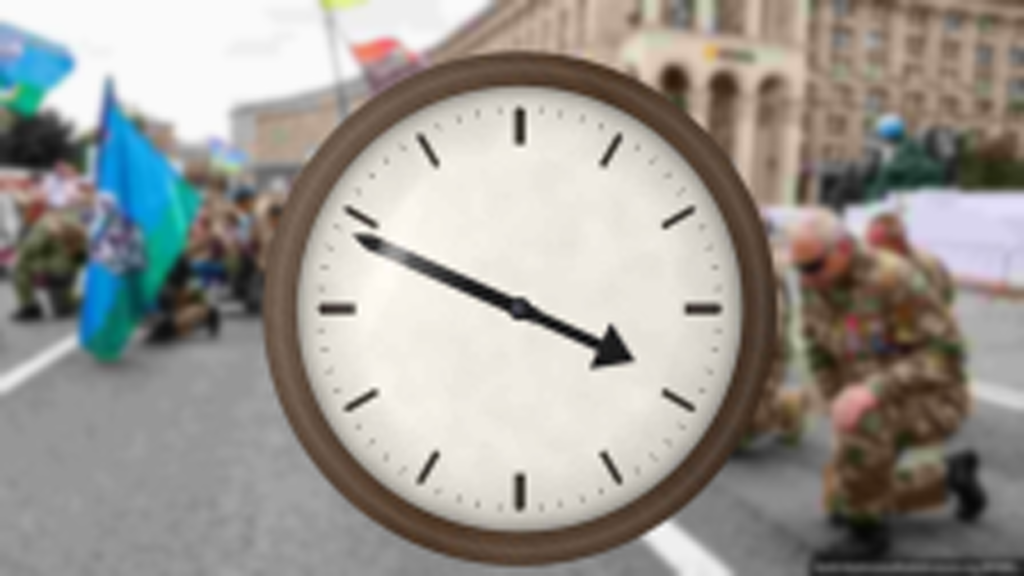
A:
**3:49**
